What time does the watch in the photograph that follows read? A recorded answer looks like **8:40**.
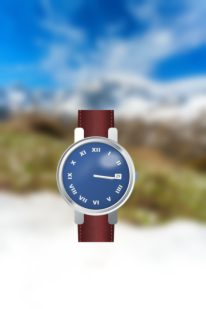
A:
**3:16**
